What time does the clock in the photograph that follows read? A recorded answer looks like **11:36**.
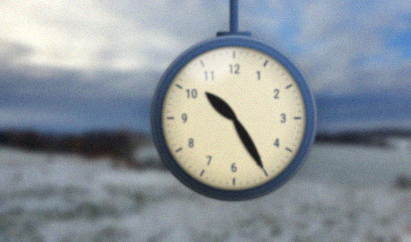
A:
**10:25**
